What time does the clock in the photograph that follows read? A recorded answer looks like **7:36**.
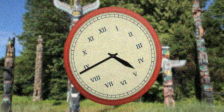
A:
**4:44**
